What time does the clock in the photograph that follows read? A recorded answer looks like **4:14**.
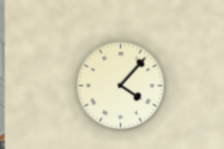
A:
**4:07**
